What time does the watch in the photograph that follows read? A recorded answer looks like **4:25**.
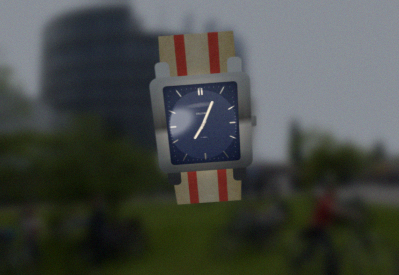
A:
**7:04**
